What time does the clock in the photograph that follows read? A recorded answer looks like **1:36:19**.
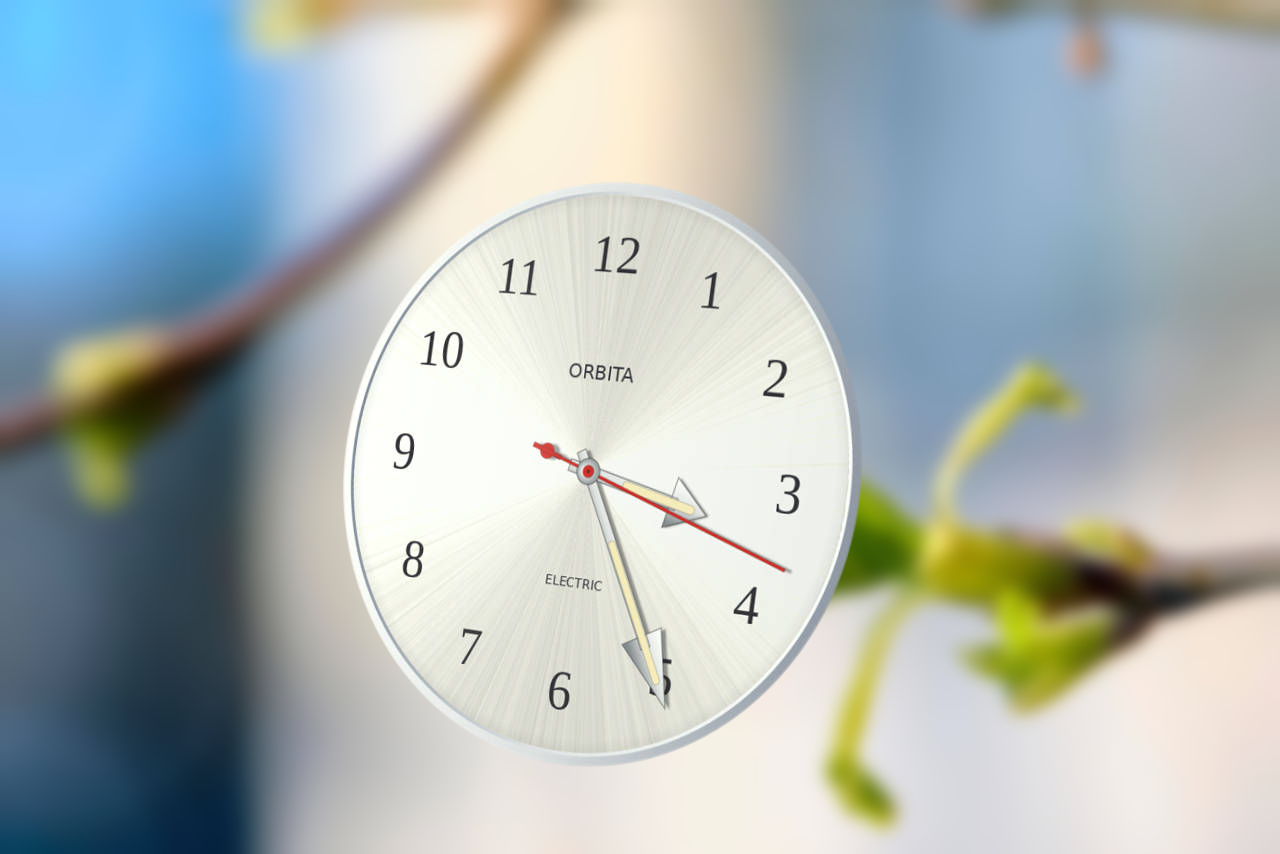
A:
**3:25:18**
